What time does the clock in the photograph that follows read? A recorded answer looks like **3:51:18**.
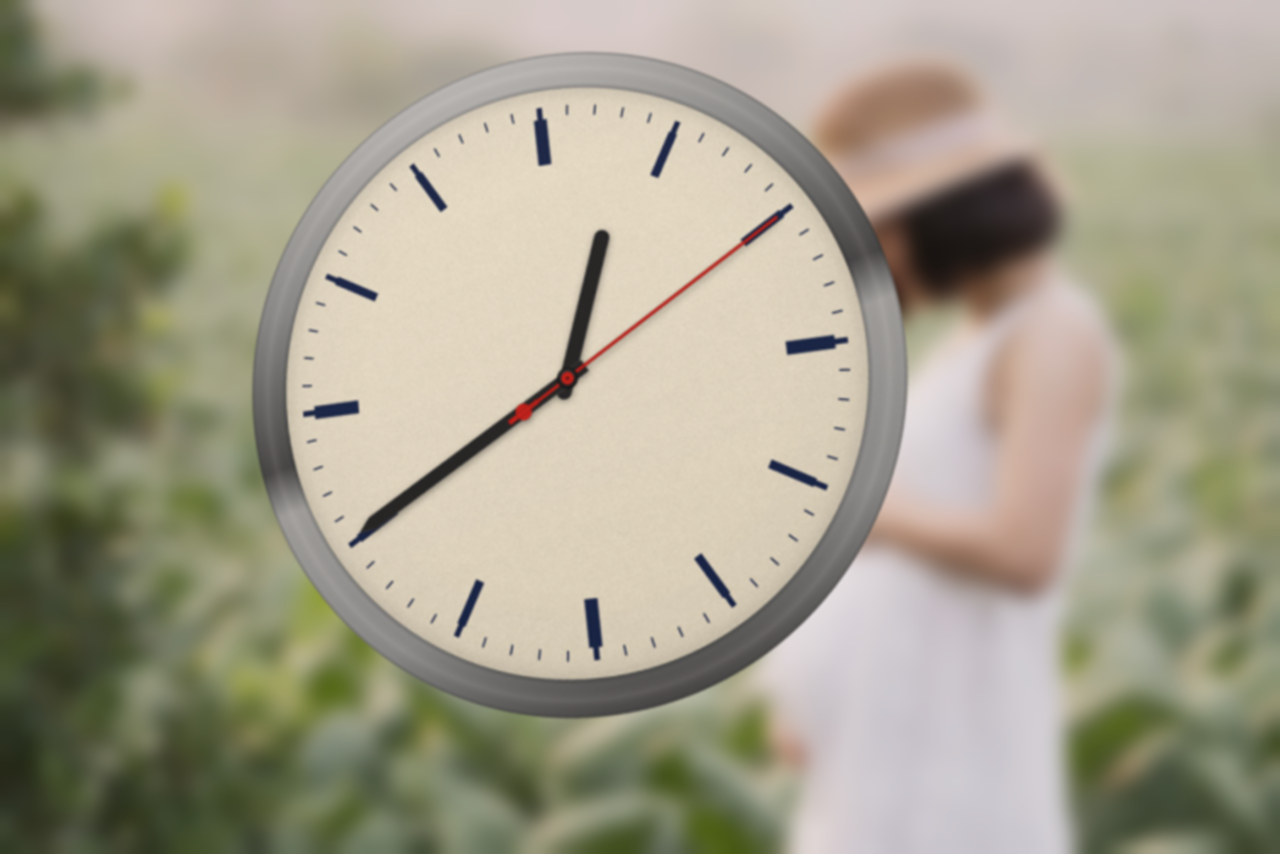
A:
**12:40:10**
